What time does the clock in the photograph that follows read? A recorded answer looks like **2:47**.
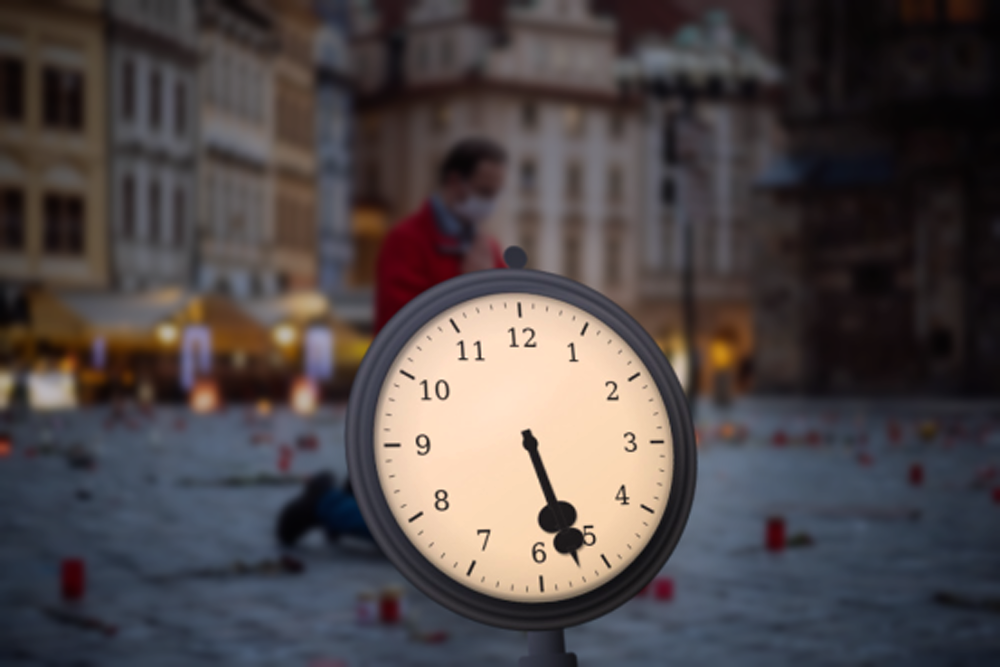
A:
**5:27**
